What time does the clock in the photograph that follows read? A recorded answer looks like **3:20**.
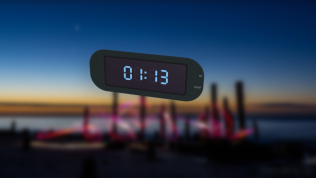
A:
**1:13**
